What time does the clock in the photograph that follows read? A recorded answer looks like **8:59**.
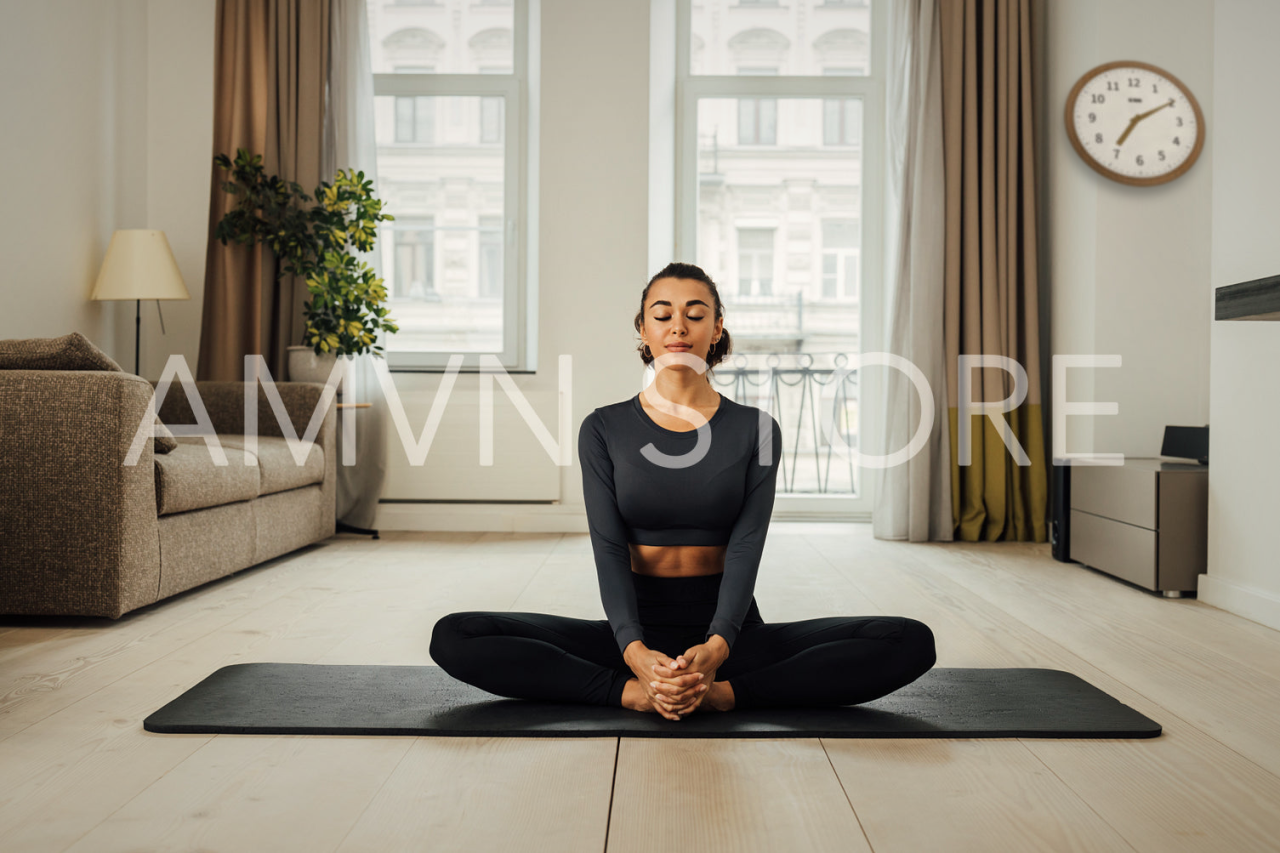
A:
**7:10**
